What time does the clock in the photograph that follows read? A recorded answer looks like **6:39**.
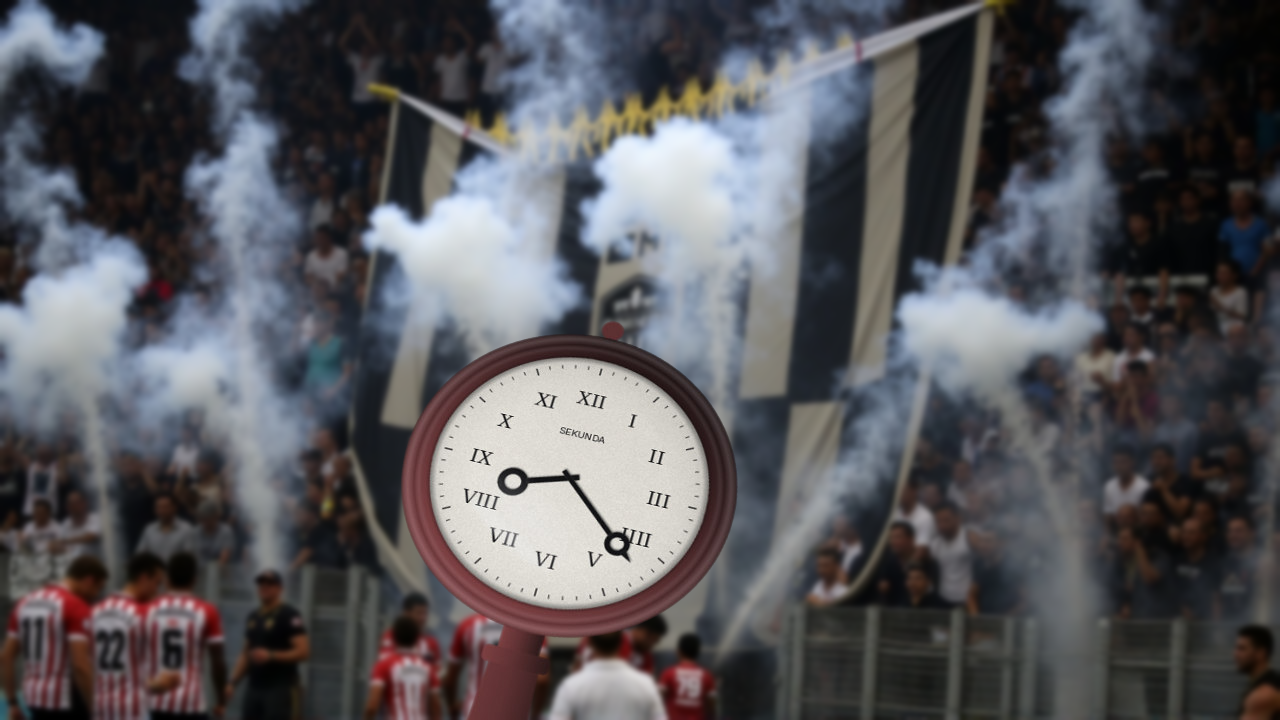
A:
**8:22**
